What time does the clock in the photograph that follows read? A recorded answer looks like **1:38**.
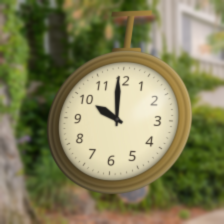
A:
**9:59**
